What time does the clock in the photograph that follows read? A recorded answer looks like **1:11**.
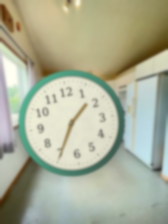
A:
**1:35**
